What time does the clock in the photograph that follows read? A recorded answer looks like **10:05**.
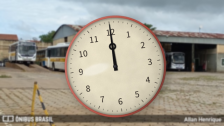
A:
**12:00**
